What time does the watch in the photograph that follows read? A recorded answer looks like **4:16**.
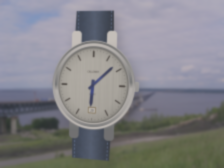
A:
**6:08**
